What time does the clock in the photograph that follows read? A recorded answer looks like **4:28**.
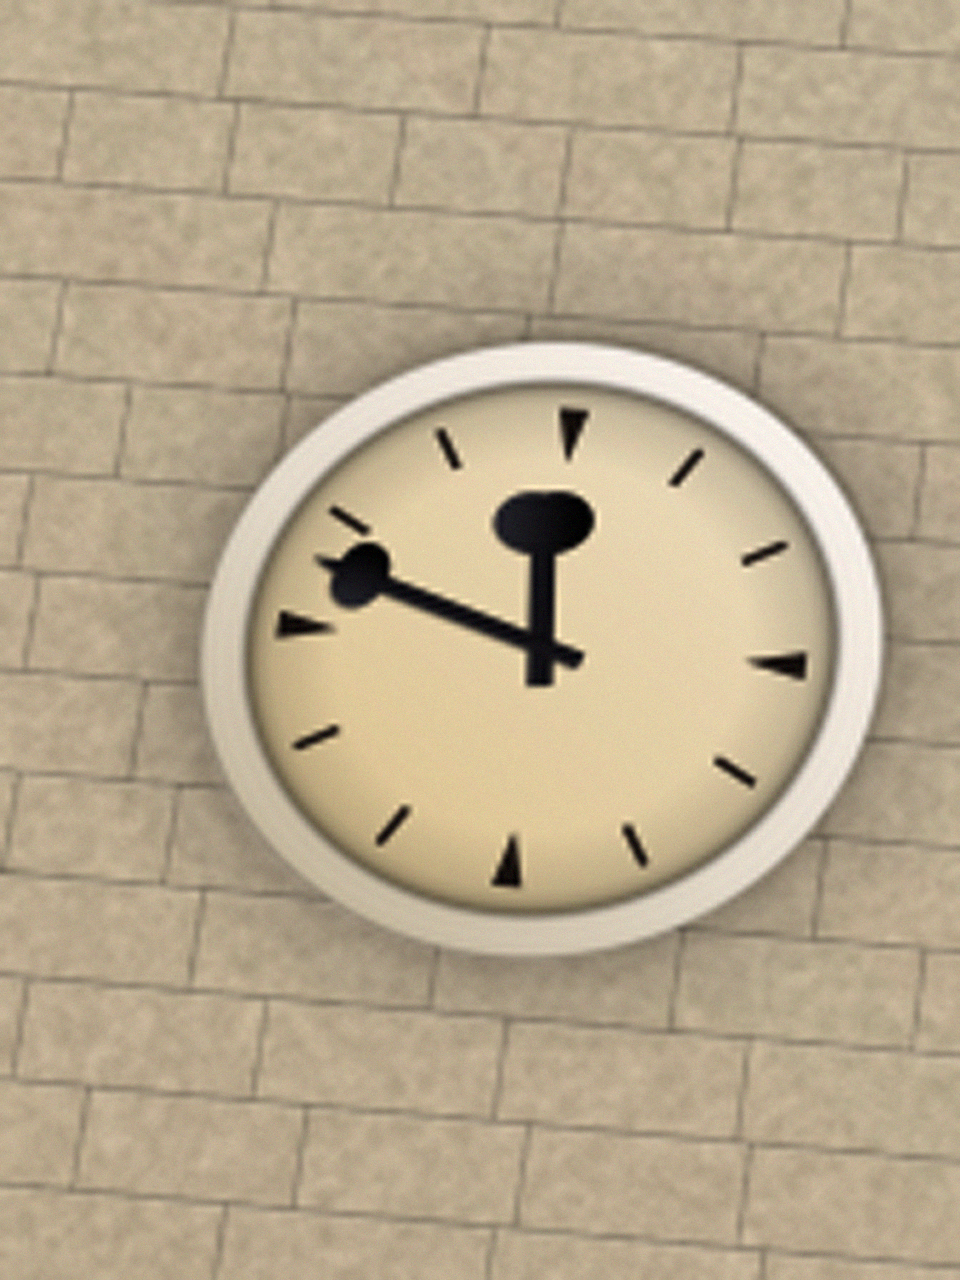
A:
**11:48**
